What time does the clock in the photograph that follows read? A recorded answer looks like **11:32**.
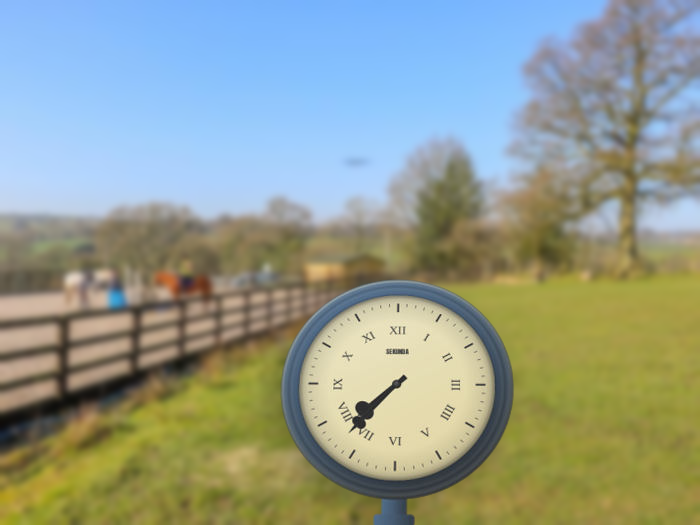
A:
**7:37**
